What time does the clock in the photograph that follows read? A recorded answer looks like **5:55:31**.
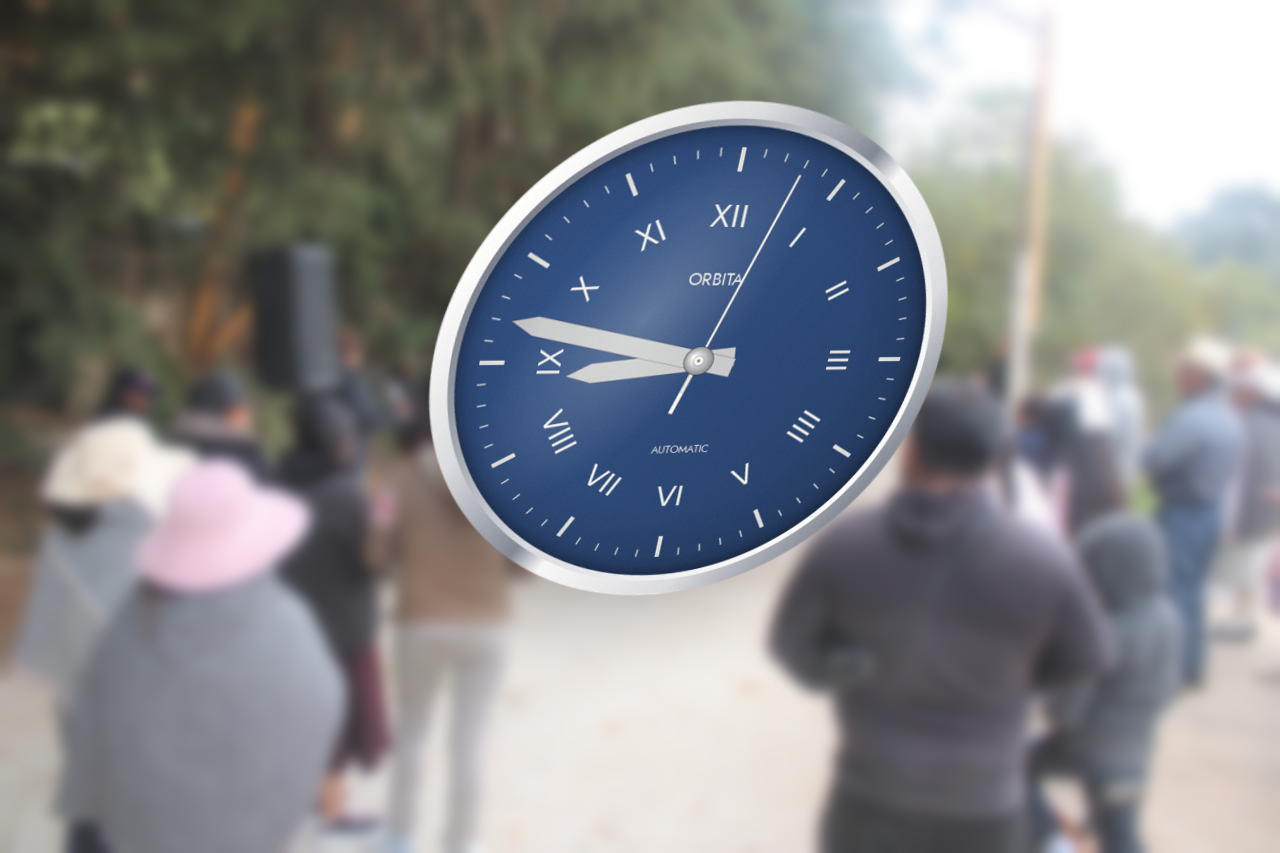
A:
**8:47:03**
